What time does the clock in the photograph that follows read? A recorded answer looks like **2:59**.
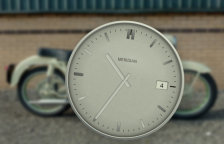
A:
**10:35**
